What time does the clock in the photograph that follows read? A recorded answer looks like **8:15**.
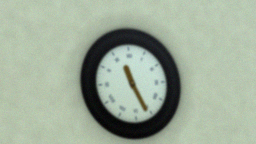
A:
**11:26**
